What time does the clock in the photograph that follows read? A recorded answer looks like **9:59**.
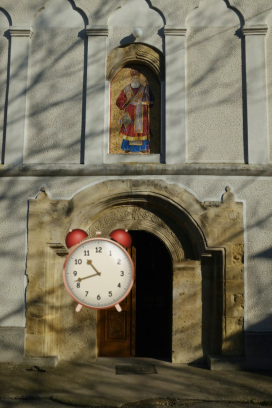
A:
**10:42**
